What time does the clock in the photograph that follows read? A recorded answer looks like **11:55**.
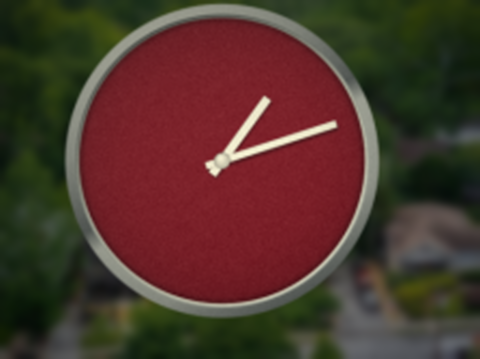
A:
**1:12**
